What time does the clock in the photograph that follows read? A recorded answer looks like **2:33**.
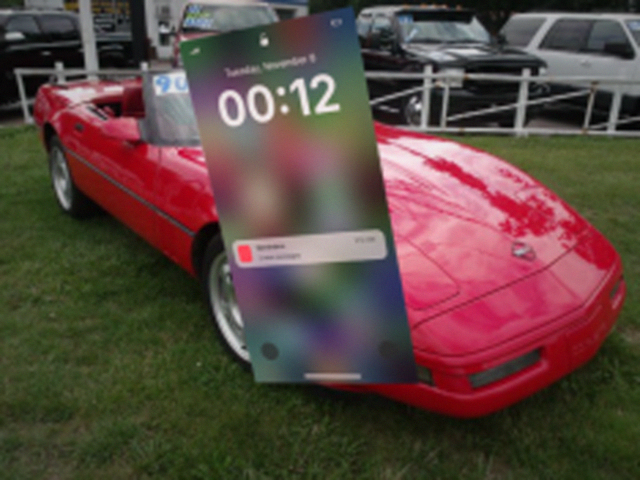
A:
**0:12**
